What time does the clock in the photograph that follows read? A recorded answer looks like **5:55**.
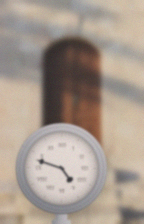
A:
**4:48**
